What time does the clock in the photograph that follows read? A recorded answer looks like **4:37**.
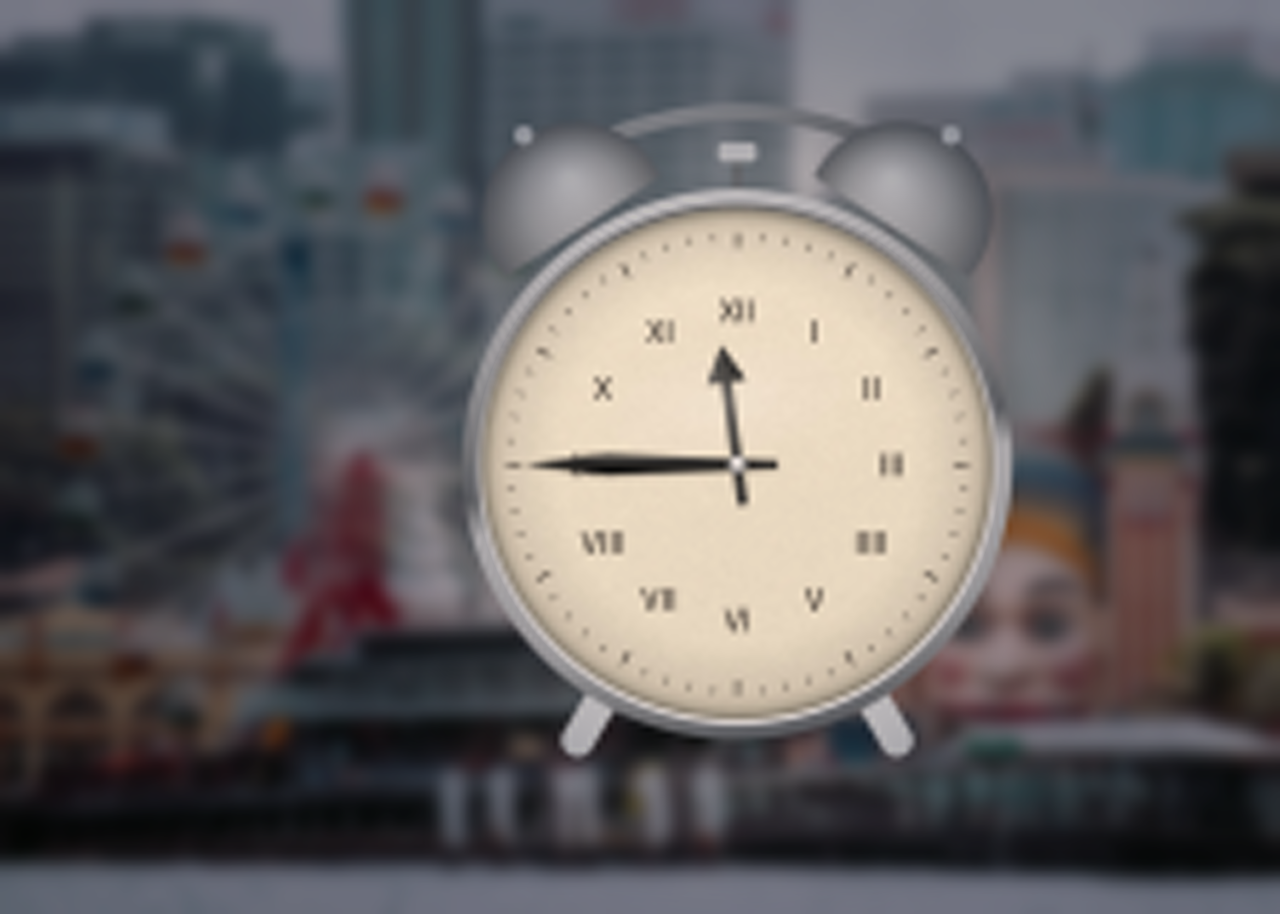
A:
**11:45**
